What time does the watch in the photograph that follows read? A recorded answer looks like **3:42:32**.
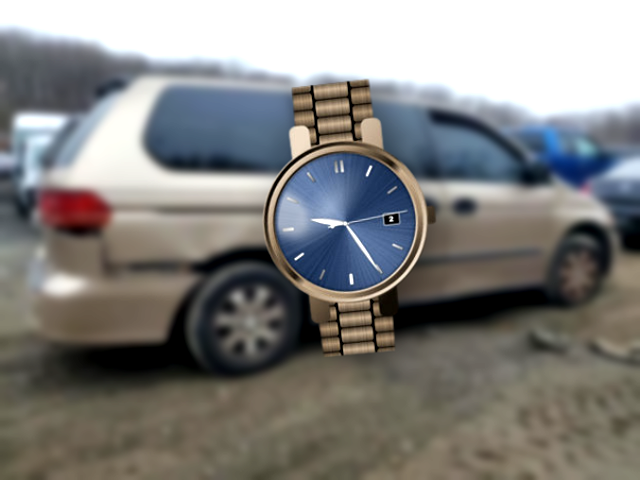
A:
**9:25:14**
